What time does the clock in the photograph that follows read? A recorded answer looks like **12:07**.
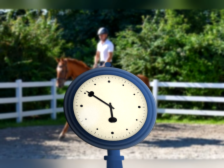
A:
**5:51**
